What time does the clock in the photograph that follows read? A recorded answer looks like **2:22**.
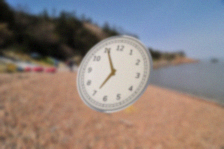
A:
**6:55**
